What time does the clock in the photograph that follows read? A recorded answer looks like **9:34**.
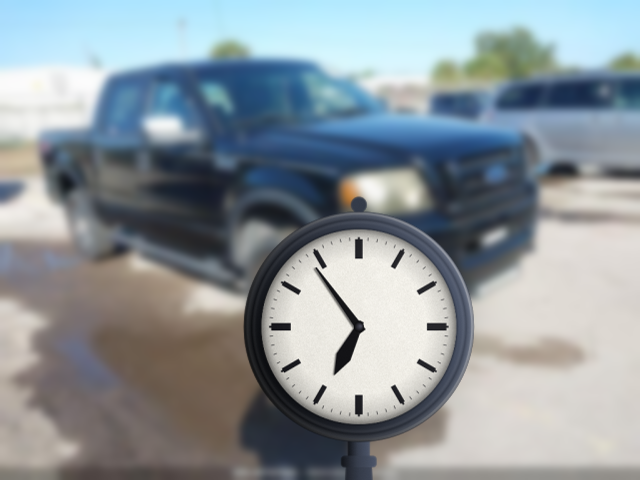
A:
**6:54**
